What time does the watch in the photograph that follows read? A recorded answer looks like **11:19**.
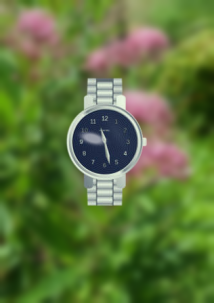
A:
**11:28**
